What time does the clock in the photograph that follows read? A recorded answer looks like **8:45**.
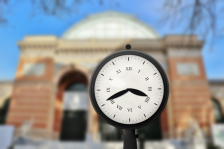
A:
**3:41**
